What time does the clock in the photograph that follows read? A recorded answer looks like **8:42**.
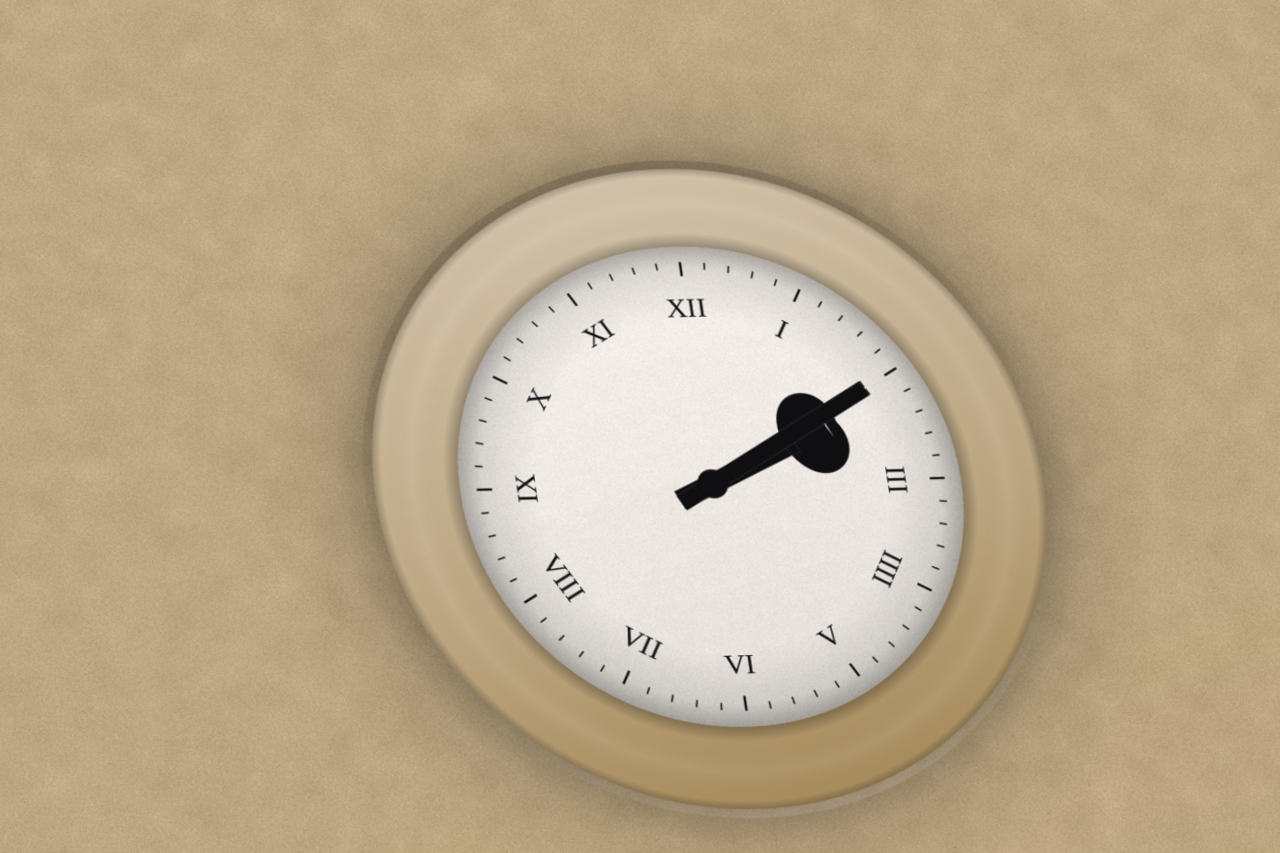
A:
**2:10**
